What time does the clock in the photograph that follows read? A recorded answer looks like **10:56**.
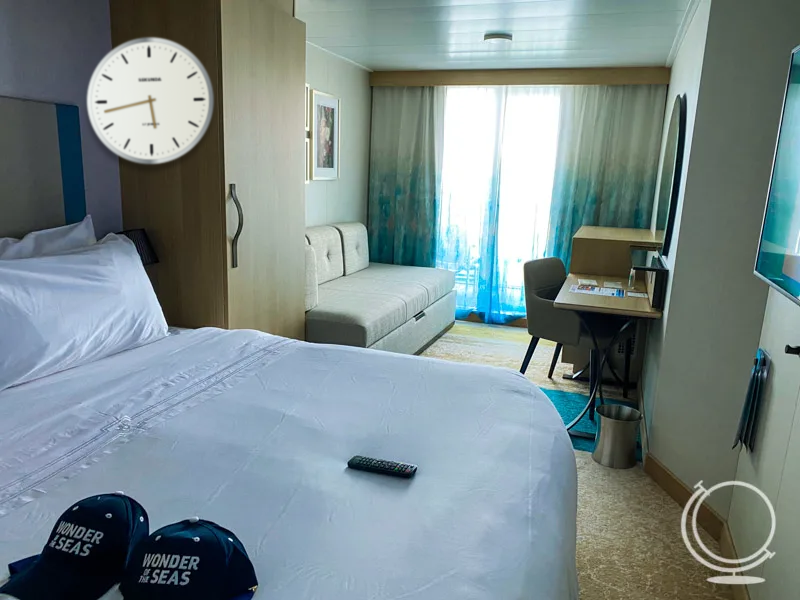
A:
**5:43**
